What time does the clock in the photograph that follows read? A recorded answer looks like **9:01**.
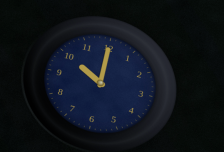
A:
**10:00**
